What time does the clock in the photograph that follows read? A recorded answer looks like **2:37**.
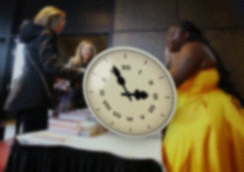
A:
**2:56**
